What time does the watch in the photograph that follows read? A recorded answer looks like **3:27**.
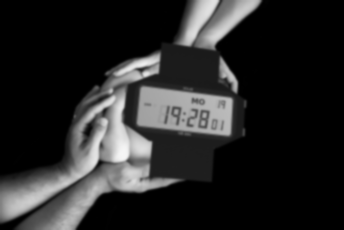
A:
**19:28**
